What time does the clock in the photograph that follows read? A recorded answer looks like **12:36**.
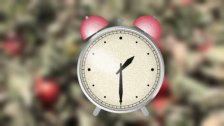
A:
**1:30**
